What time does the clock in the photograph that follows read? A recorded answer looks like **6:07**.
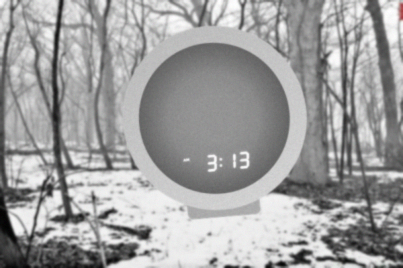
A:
**3:13**
